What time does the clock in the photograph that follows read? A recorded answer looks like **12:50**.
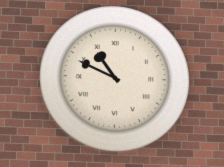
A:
**10:49**
